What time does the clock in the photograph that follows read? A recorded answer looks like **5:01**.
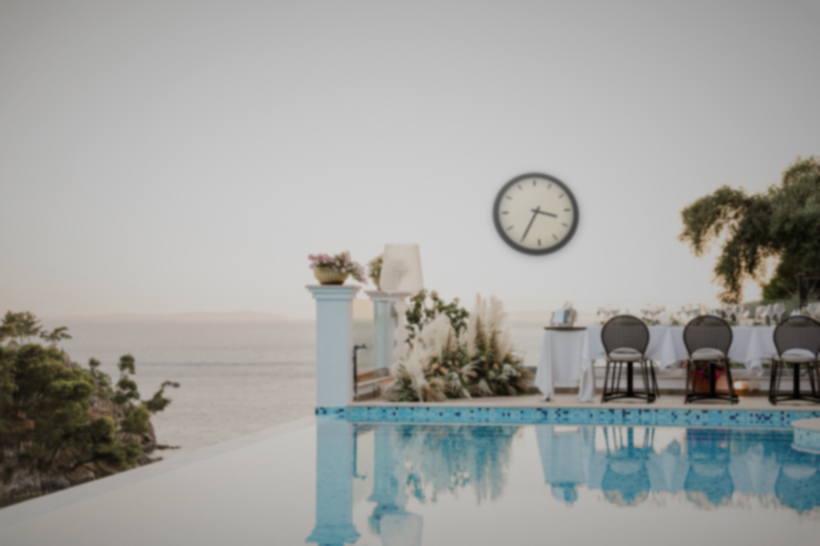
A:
**3:35**
